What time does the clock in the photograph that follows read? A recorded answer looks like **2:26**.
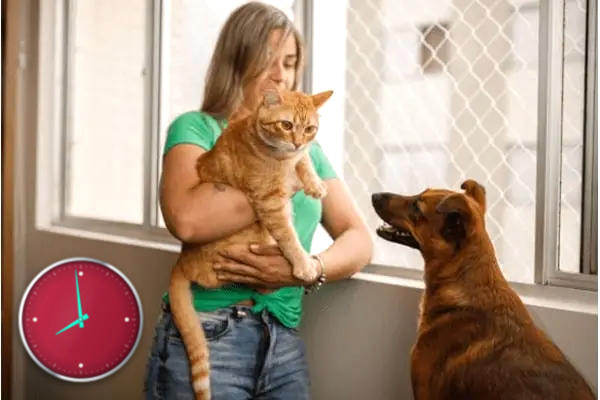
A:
**7:59**
